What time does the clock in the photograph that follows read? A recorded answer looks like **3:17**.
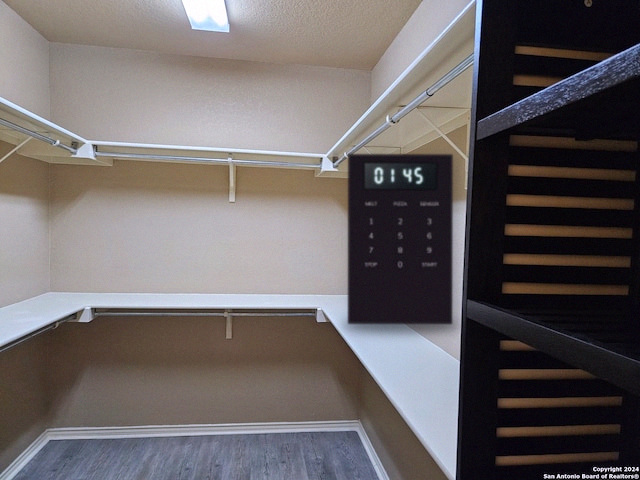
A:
**1:45**
